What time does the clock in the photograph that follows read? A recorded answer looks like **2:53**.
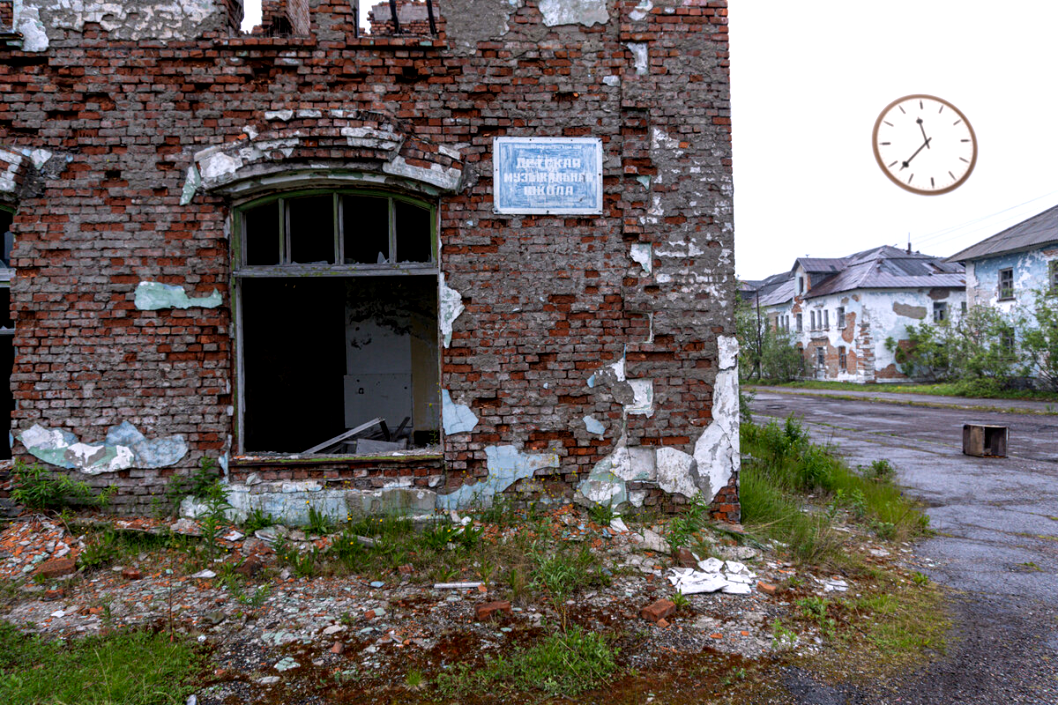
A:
**11:38**
